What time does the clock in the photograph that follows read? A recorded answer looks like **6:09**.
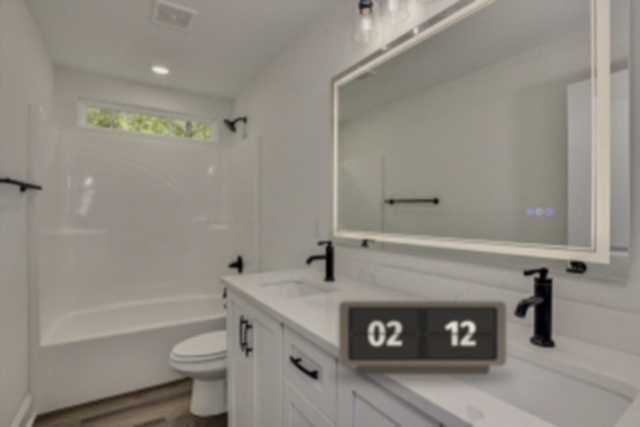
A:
**2:12**
